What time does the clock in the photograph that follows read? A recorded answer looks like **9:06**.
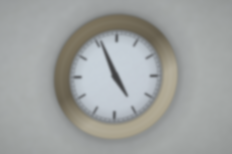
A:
**4:56**
